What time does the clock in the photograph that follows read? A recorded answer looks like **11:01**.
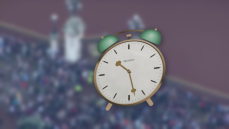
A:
**10:28**
